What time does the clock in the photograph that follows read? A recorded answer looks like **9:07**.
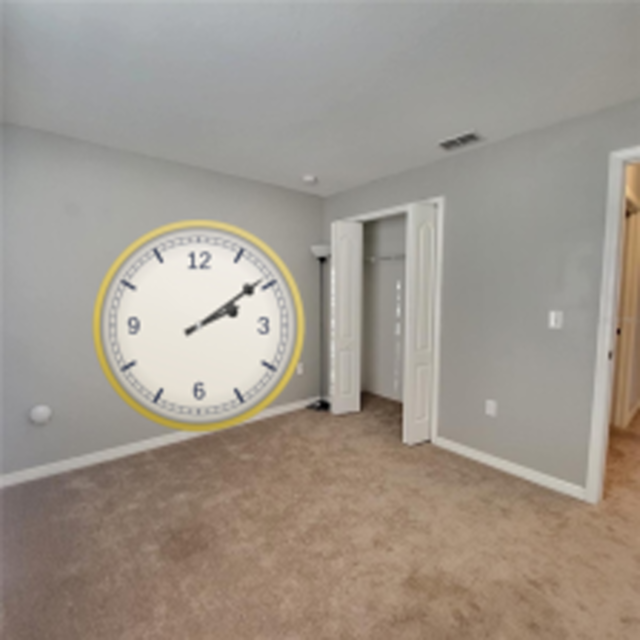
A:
**2:09**
